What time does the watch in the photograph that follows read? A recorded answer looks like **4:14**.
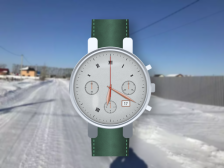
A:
**6:20**
